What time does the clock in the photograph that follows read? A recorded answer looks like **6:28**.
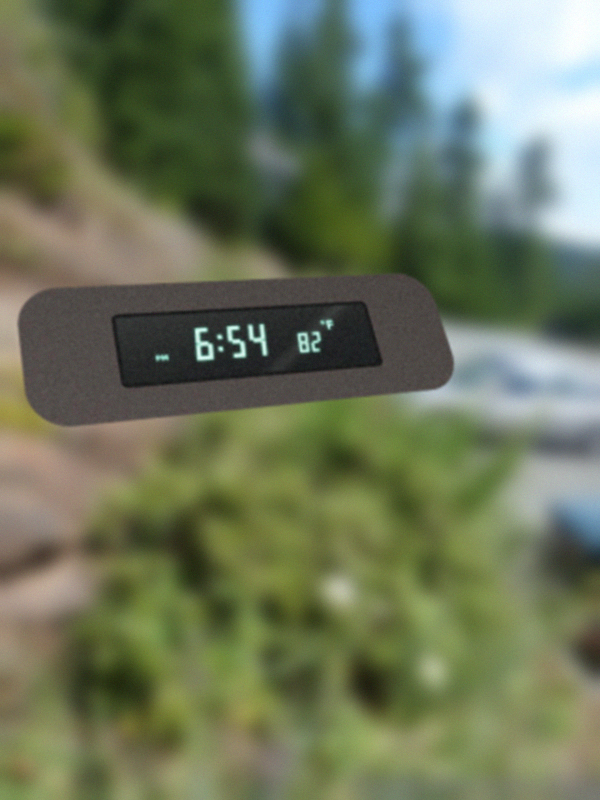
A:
**6:54**
